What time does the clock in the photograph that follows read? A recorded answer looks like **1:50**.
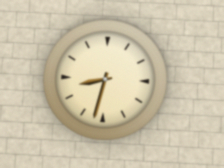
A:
**8:32**
